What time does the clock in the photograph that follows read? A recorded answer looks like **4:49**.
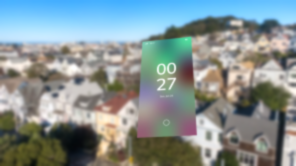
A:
**0:27**
